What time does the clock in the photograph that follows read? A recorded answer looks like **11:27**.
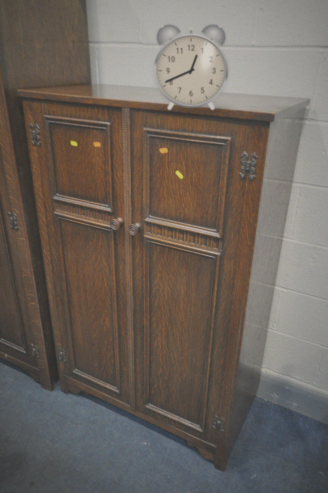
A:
**12:41**
